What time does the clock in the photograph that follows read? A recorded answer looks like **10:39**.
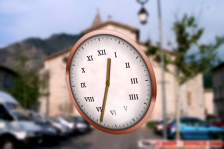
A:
**12:34**
